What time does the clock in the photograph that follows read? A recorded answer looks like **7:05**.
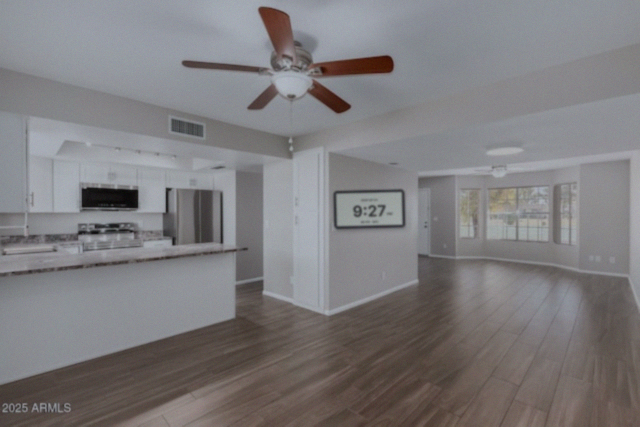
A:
**9:27**
